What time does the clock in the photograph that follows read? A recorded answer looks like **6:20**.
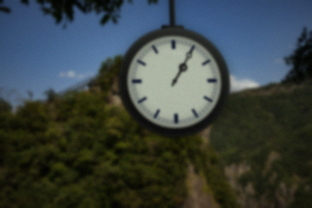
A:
**1:05**
